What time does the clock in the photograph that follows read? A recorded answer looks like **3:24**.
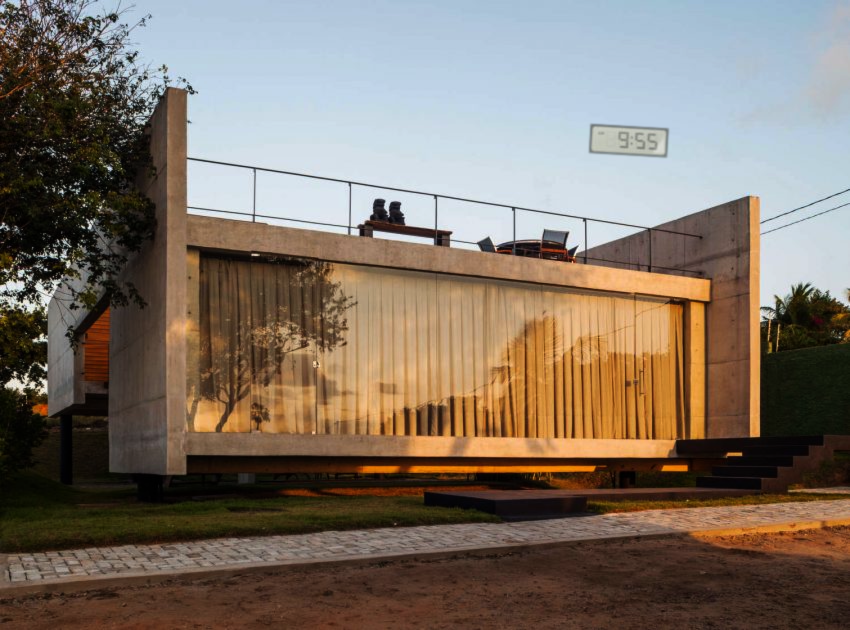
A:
**9:55**
